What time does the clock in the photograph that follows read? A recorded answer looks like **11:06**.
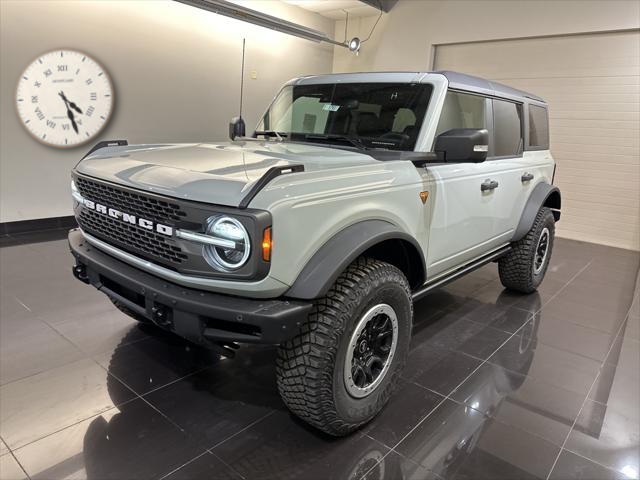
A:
**4:27**
